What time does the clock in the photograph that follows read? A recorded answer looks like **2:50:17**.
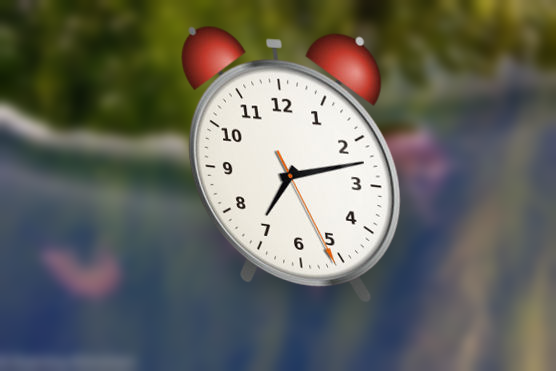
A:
**7:12:26**
